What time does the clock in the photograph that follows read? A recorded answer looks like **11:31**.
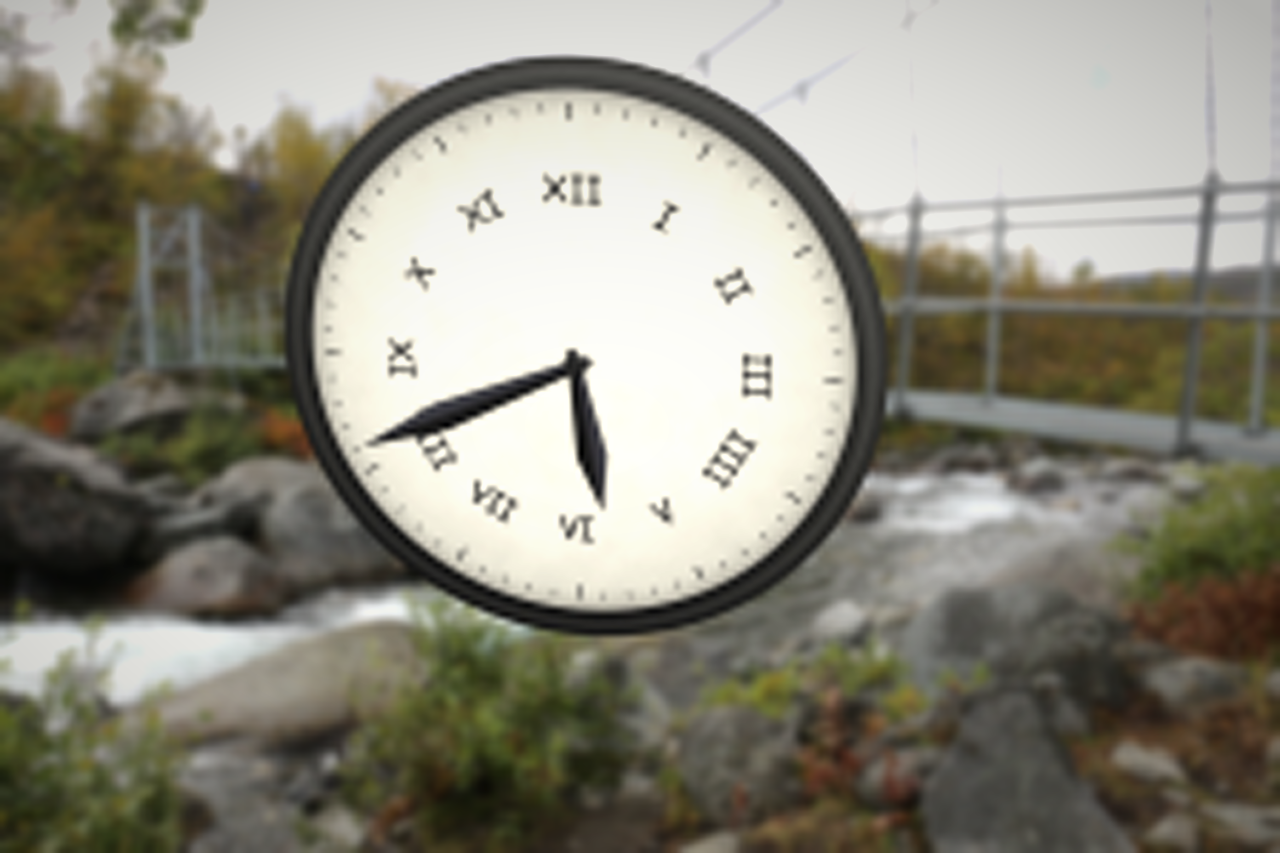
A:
**5:41**
